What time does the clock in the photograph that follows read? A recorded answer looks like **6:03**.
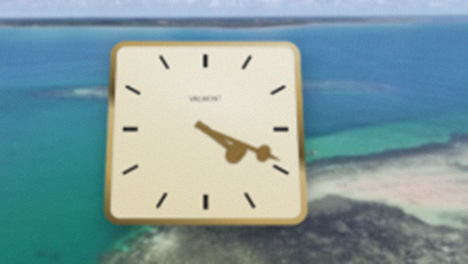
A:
**4:19**
